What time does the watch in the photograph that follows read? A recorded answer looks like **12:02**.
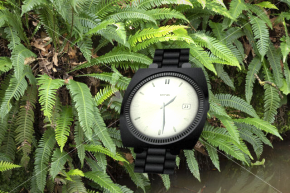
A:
**1:29**
